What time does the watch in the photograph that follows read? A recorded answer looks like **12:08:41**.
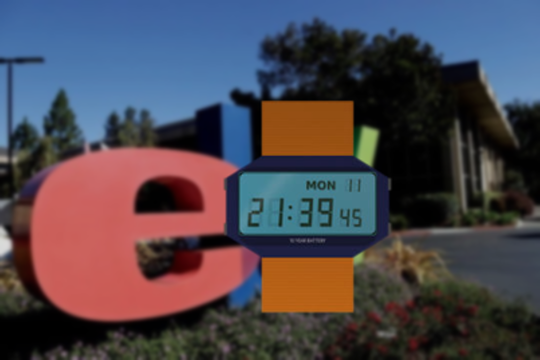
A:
**21:39:45**
